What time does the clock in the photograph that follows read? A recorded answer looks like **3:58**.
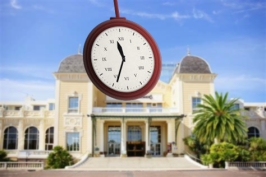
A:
**11:34**
